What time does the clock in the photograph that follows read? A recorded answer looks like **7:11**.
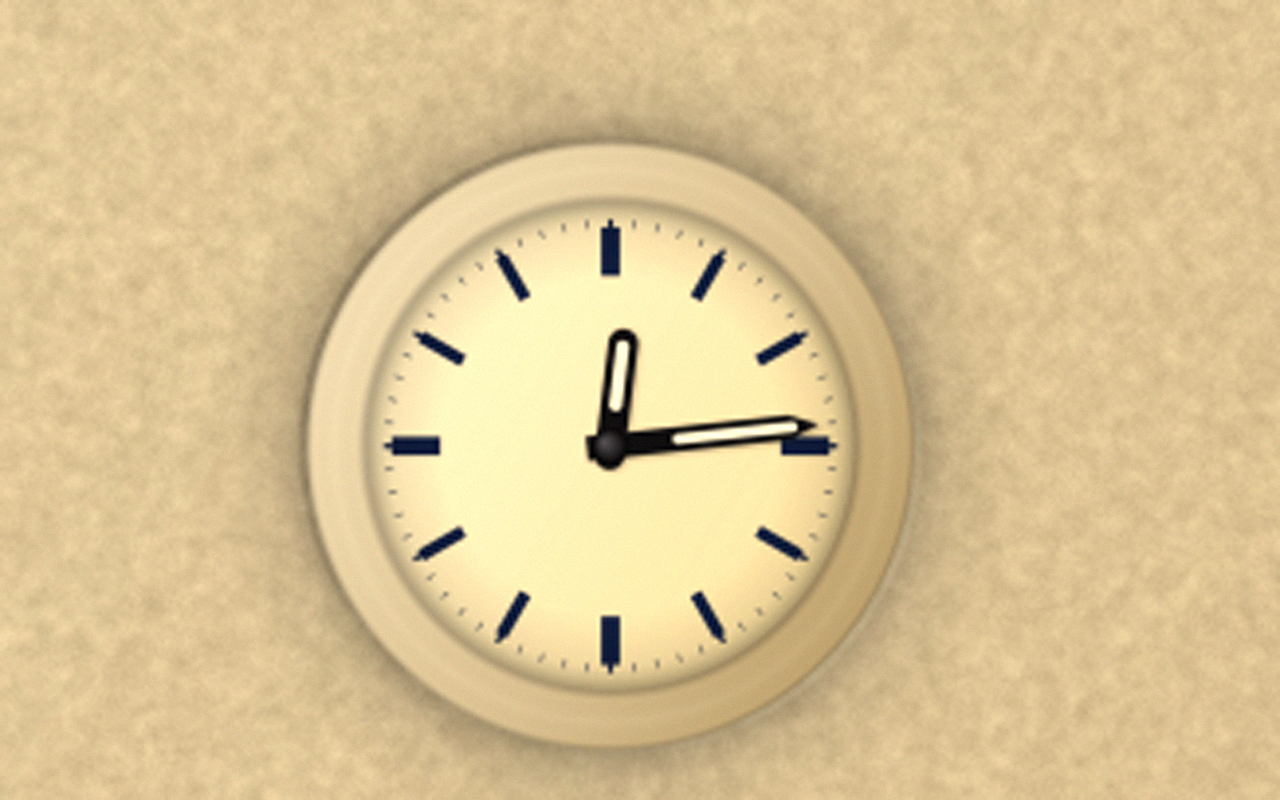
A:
**12:14**
